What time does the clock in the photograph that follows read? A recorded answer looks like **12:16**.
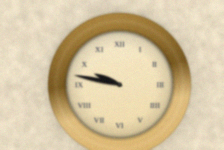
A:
**9:47**
